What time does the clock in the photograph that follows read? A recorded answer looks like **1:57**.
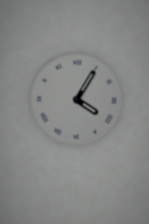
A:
**4:05**
